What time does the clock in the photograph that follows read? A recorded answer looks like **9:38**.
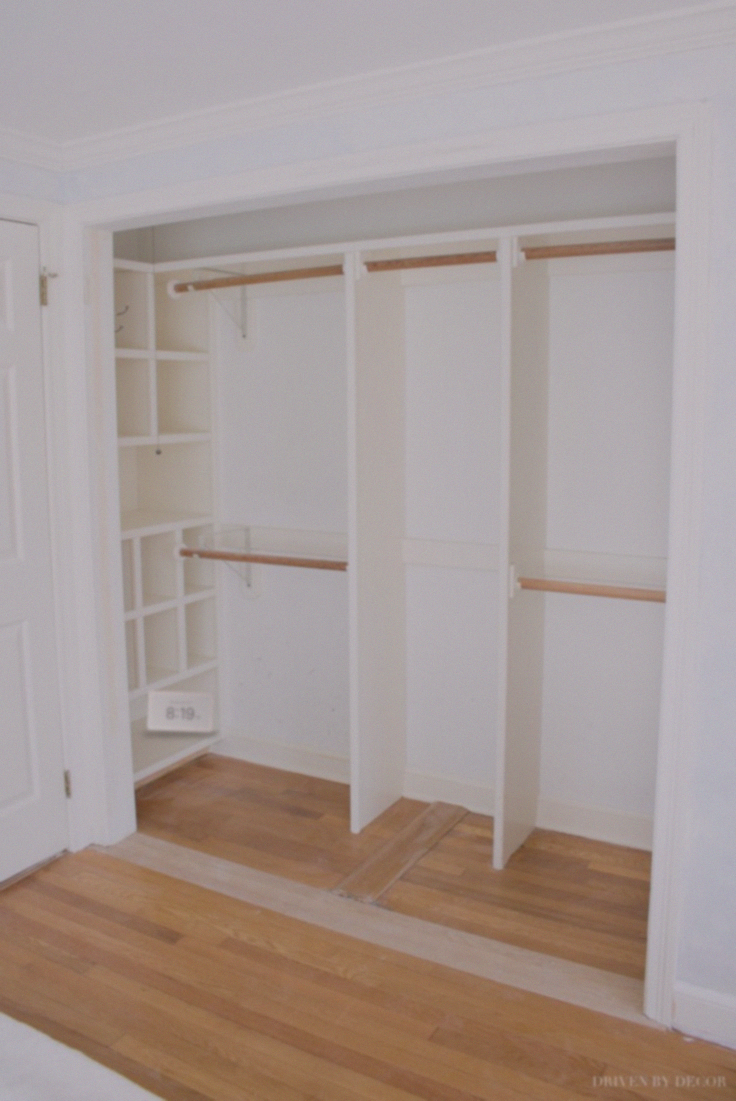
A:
**8:19**
